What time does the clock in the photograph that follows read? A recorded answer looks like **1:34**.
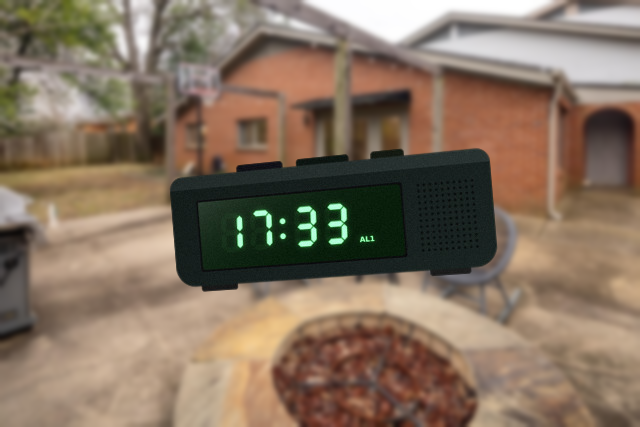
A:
**17:33**
